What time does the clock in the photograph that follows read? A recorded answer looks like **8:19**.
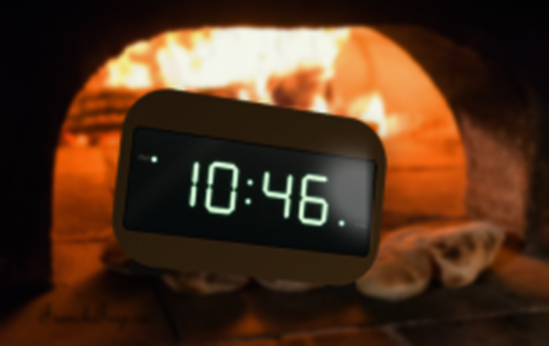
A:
**10:46**
